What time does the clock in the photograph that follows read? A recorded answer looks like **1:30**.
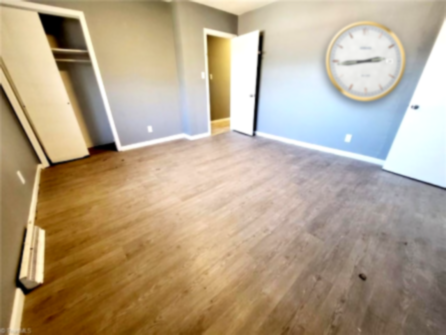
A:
**2:44**
